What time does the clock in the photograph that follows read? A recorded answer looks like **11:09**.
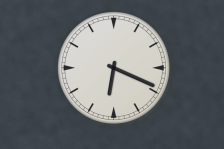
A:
**6:19**
